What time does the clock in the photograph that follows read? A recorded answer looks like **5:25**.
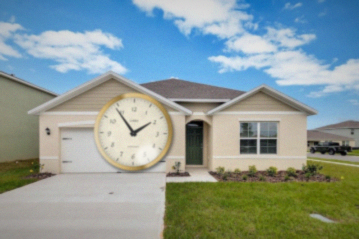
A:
**1:54**
